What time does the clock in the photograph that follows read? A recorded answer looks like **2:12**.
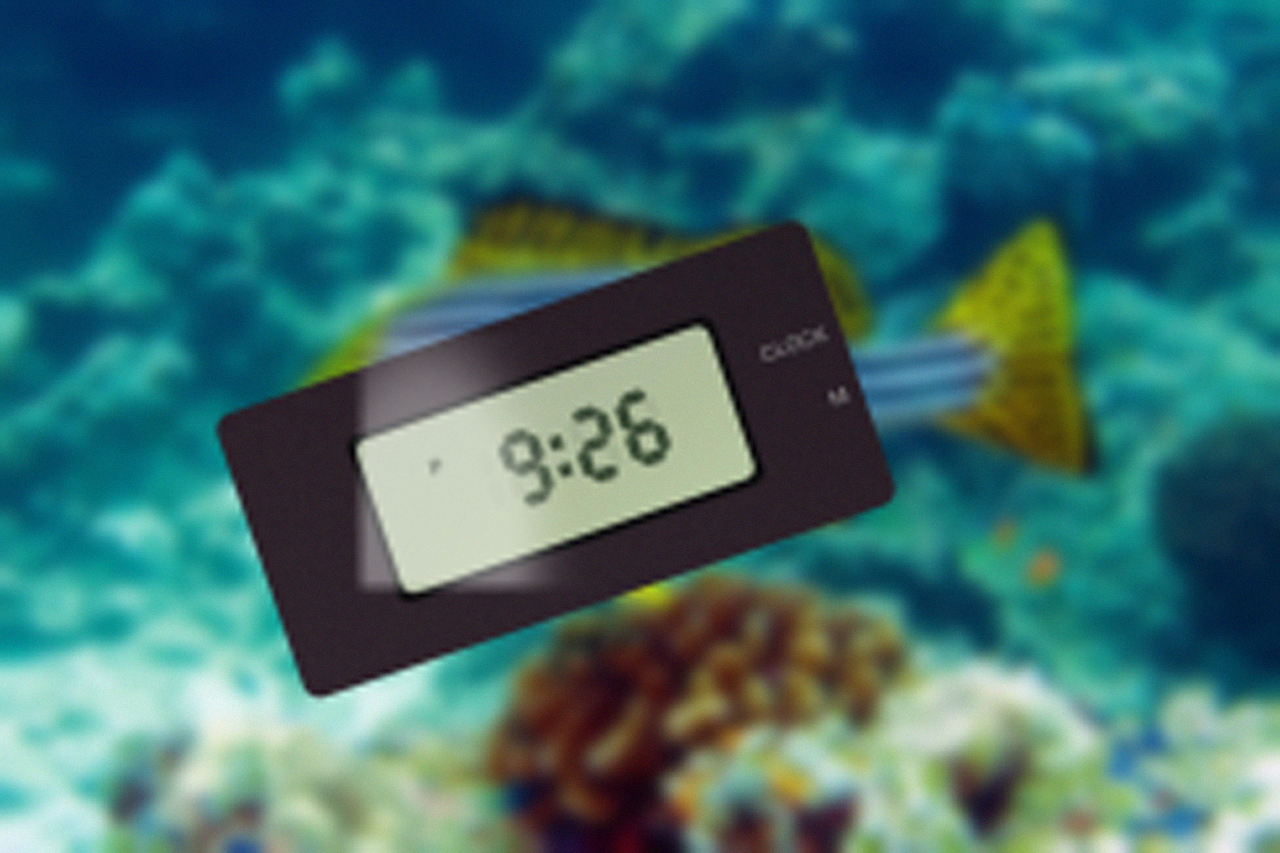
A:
**9:26**
